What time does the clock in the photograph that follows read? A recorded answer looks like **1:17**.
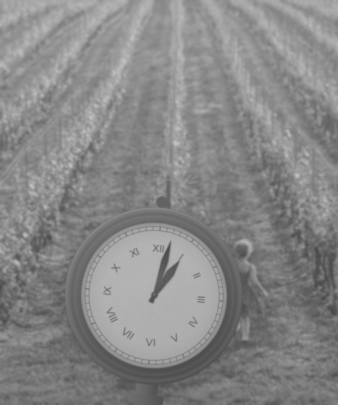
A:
**1:02**
